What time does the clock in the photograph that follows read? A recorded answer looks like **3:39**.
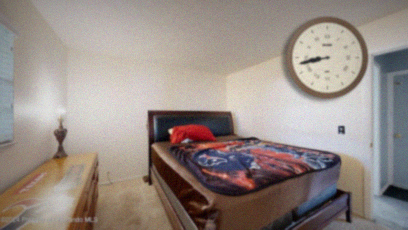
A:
**8:43**
